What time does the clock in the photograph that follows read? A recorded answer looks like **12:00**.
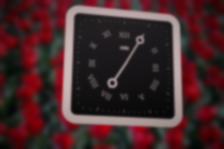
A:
**7:05**
